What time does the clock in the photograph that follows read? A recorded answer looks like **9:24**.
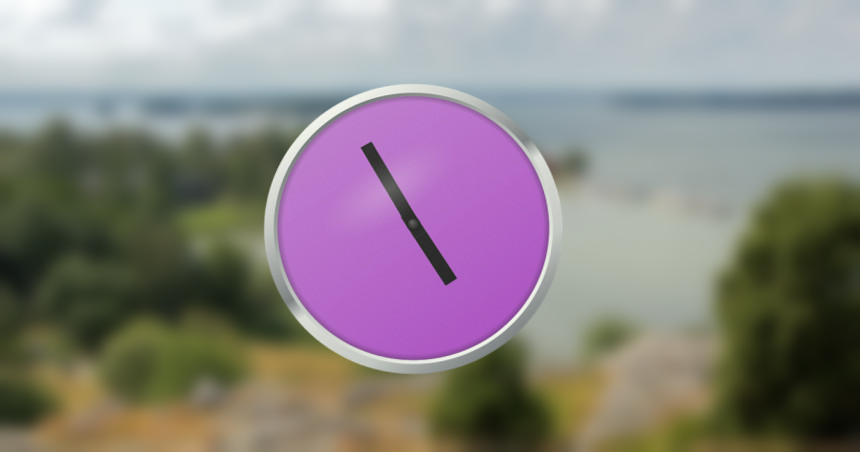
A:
**4:55**
